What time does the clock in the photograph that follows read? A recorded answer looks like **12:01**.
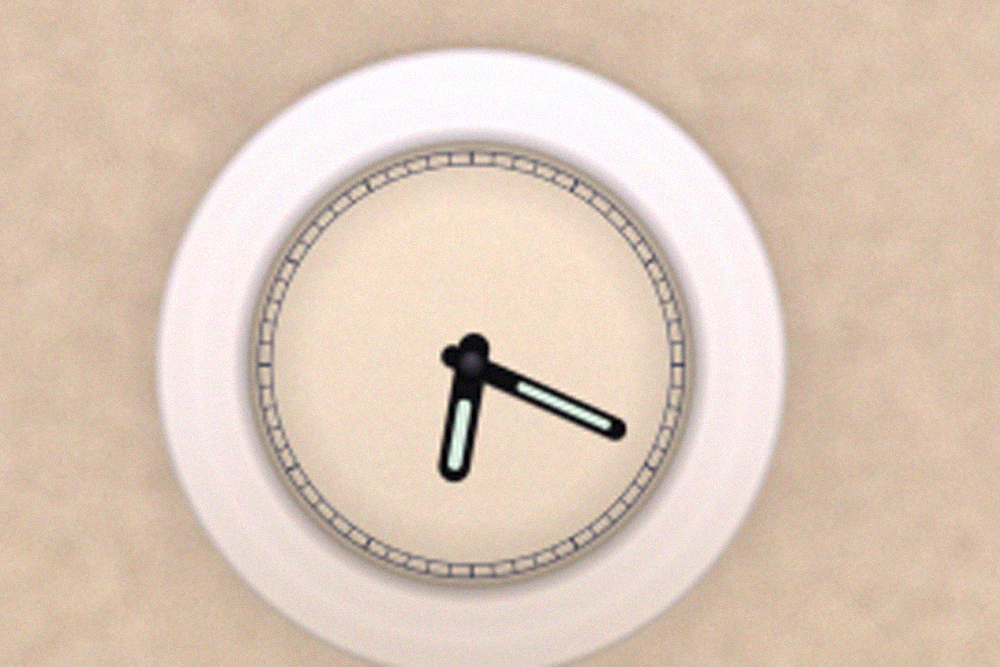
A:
**6:19**
